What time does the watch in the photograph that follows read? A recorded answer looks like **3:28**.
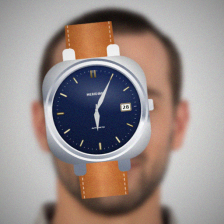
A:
**6:05**
